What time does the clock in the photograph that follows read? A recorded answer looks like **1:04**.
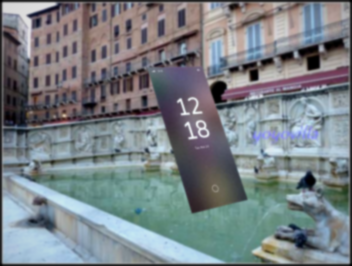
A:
**12:18**
